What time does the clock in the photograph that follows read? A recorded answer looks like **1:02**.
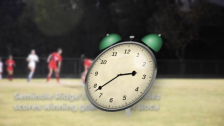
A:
**2:38**
